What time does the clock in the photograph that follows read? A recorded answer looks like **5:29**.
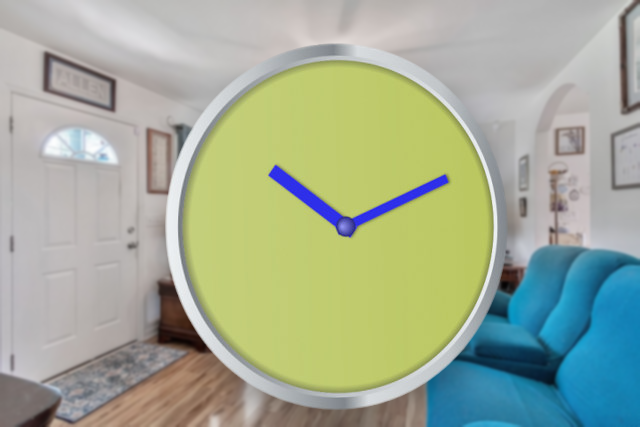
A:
**10:11**
